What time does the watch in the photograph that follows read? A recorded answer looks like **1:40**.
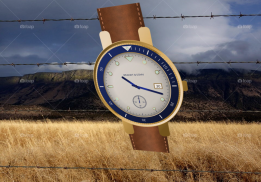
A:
**10:18**
